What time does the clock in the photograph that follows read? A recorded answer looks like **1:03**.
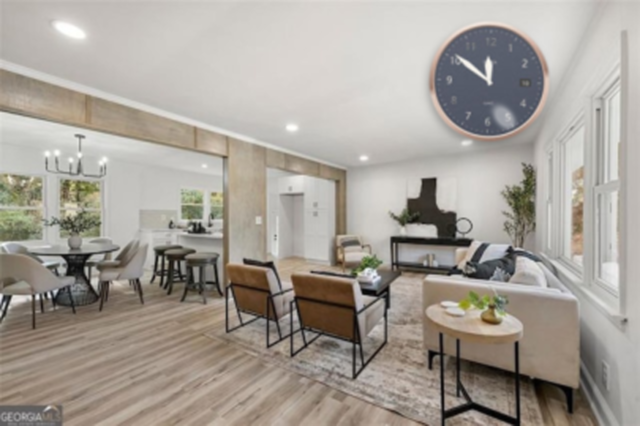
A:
**11:51**
